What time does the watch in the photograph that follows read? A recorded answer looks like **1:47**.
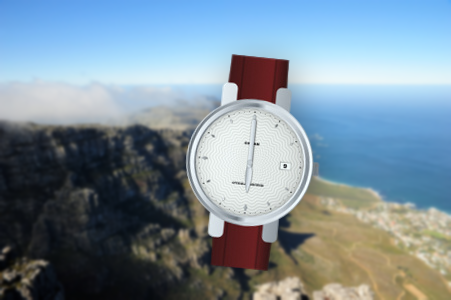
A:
**6:00**
